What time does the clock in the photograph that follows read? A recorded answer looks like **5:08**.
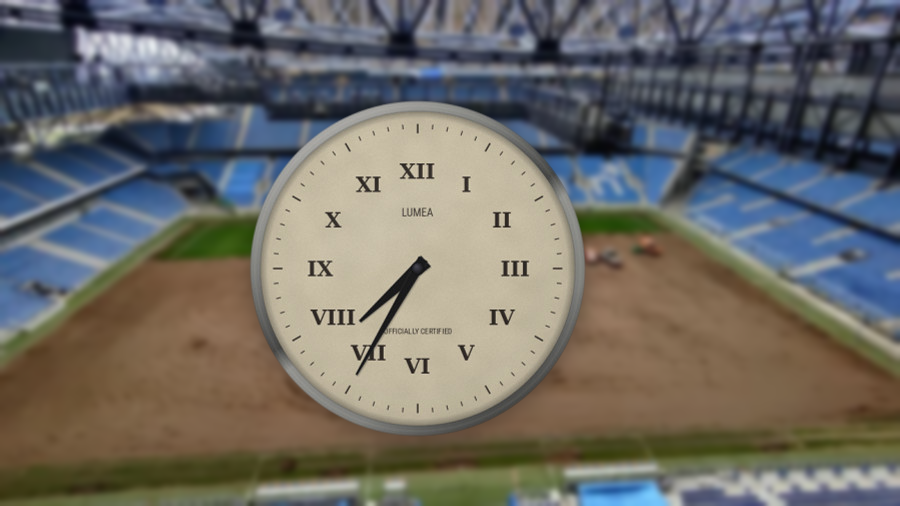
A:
**7:35**
